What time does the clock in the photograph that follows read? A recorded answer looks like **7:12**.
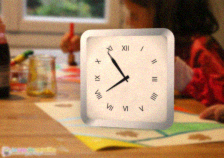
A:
**7:54**
